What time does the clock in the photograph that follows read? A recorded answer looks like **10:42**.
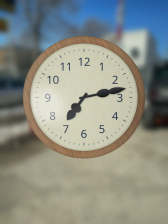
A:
**7:13**
